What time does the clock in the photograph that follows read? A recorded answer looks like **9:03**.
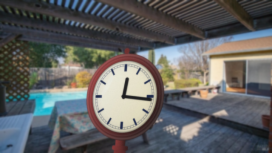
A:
**12:16**
